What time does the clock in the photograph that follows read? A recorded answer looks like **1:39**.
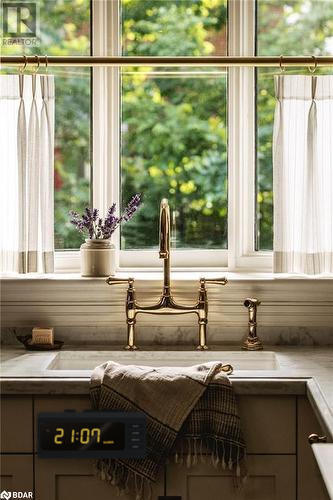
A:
**21:07**
